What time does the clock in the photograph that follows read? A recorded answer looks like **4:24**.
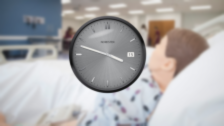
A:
**3:48**
